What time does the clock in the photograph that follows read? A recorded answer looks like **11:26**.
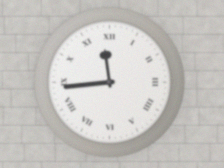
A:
**11:44**
